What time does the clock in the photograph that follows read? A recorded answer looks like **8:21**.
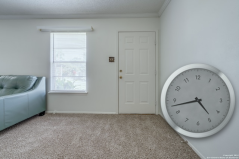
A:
**4:43**
